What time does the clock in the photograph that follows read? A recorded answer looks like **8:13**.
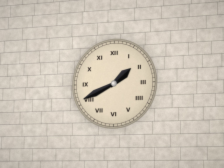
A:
**1:41**
